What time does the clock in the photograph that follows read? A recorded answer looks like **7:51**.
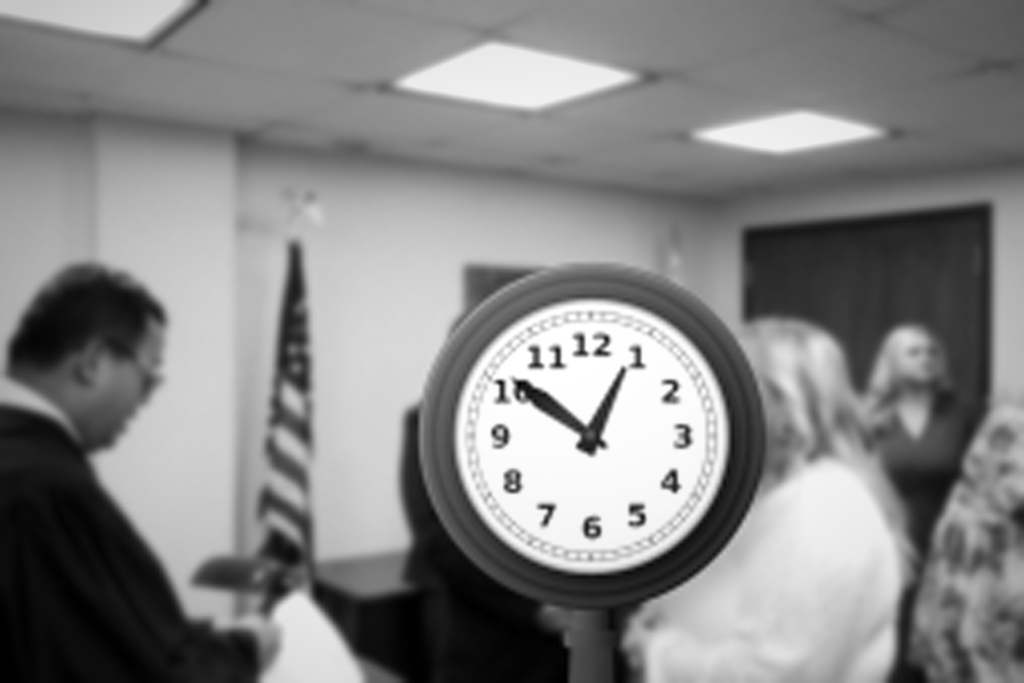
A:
**12:51**
